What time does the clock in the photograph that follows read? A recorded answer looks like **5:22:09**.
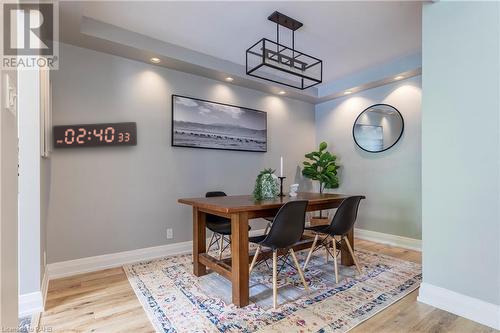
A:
**2:40:33**
